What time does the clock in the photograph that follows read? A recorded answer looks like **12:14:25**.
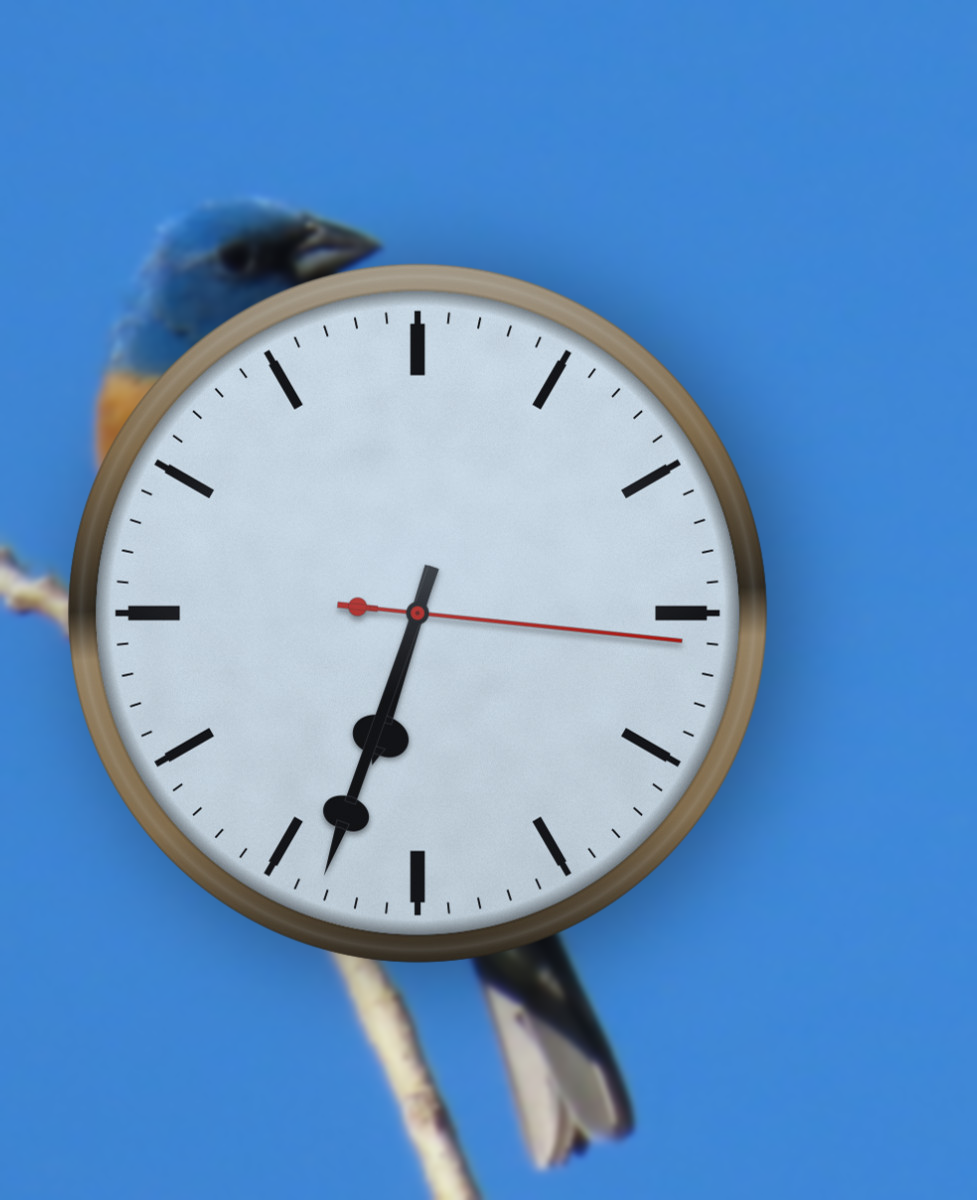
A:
**6:33:16**
